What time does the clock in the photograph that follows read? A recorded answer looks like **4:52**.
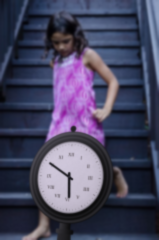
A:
**5:50**
